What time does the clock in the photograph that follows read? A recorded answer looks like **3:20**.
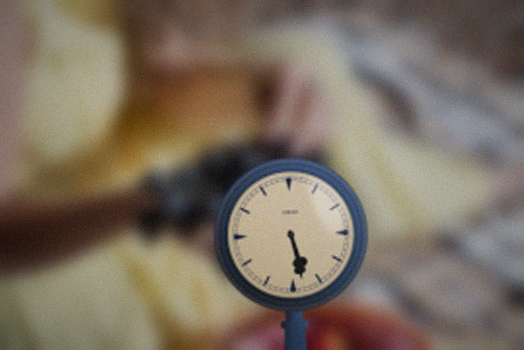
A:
**5:28**
